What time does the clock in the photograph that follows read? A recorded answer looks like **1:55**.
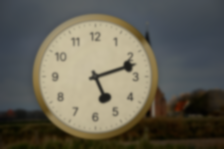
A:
**5:12**
